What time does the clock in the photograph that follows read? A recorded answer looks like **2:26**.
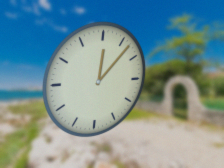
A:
**12:07**
